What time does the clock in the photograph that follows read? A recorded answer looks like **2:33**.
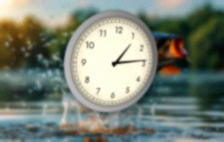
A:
**1:14**
